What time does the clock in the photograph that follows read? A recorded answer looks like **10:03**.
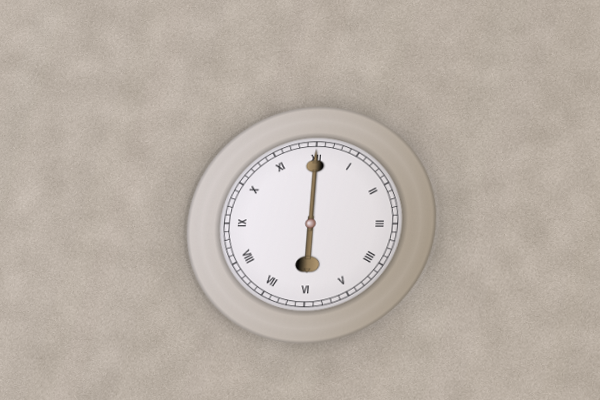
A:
**6:00**
